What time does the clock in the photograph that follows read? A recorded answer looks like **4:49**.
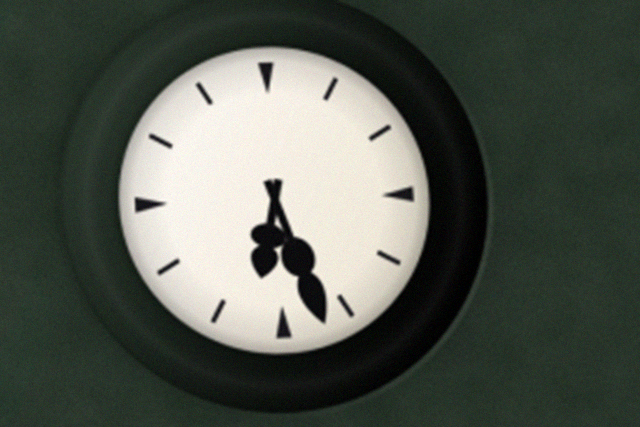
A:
**6:27**
